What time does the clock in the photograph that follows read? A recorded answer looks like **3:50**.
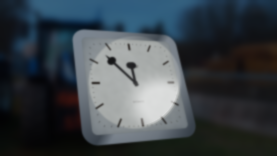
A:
**11:53**
